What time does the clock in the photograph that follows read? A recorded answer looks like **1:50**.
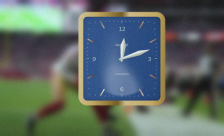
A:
**12:12**
